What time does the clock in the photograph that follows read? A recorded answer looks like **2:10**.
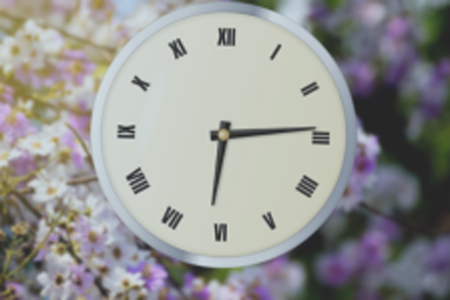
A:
**6:14**
